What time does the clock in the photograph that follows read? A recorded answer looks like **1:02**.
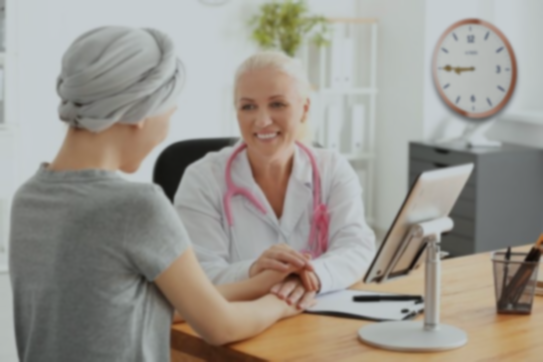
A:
**8:45**
